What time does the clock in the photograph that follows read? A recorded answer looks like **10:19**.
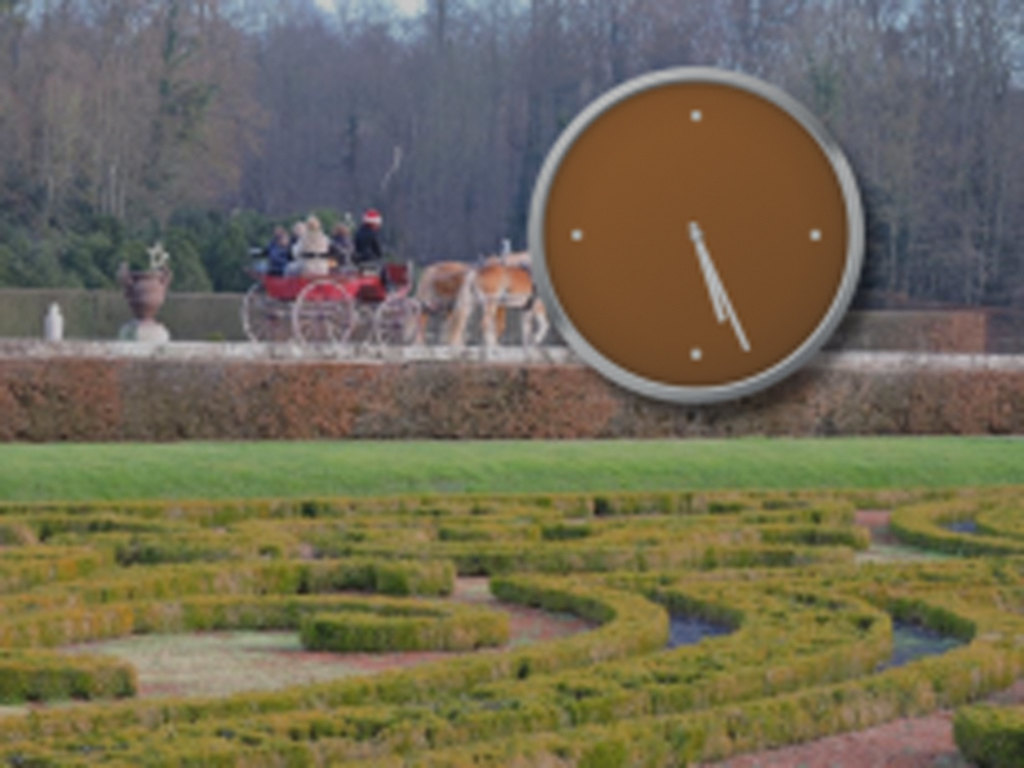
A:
**5:26**
